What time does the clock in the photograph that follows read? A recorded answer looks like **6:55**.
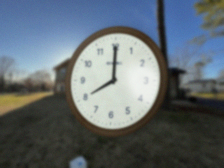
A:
**8:00**
